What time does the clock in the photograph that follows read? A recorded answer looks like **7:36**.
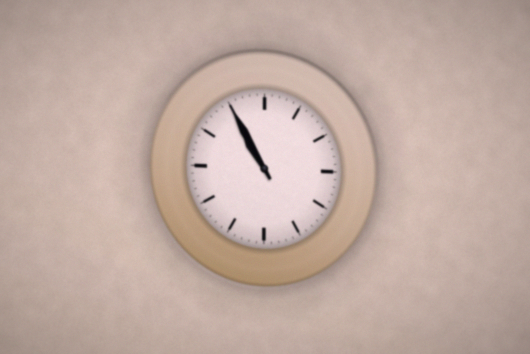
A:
**10:55**
